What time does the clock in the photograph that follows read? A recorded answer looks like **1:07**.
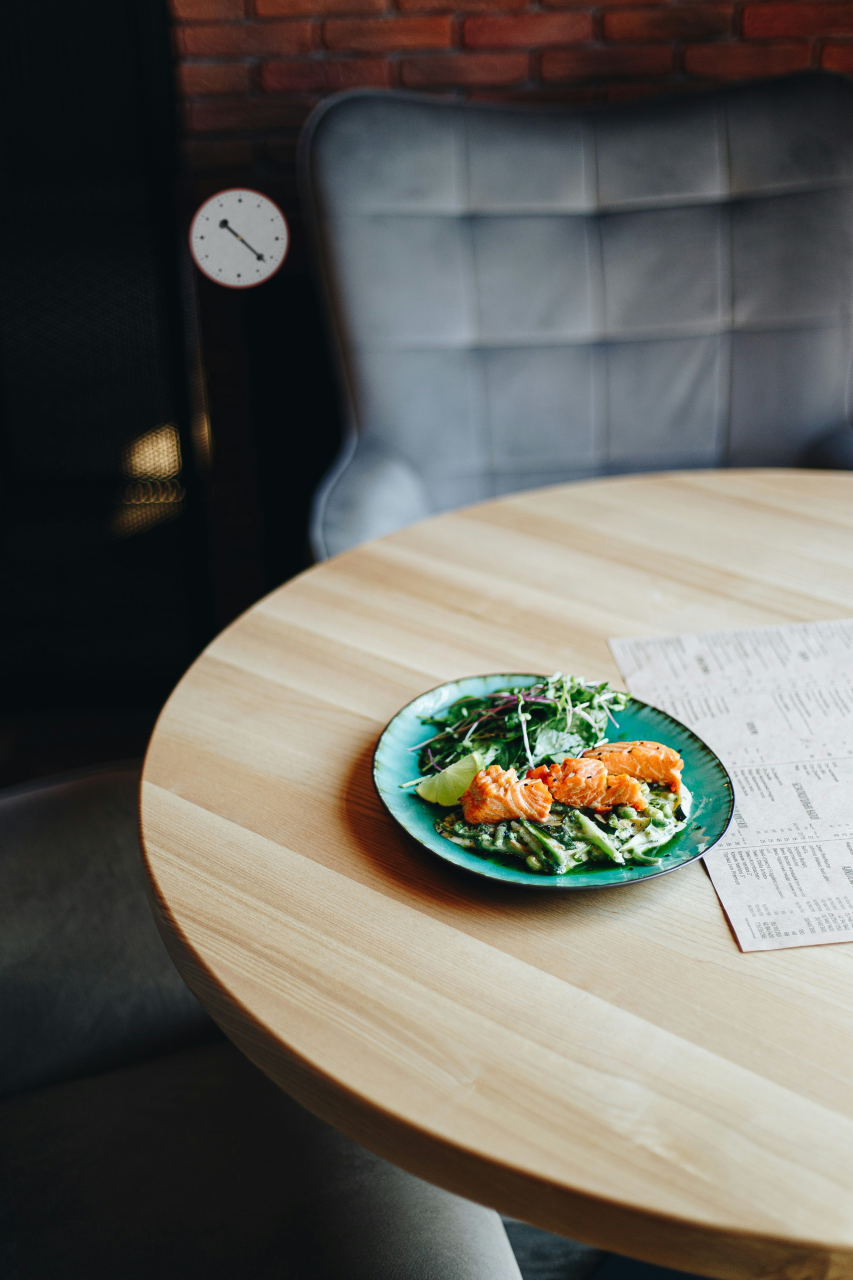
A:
**10:22**
